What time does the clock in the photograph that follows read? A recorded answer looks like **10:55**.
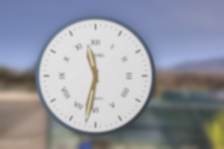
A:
**11:32**
